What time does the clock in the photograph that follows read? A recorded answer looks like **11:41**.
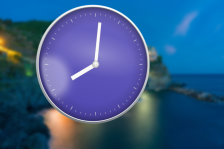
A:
**8:01**
